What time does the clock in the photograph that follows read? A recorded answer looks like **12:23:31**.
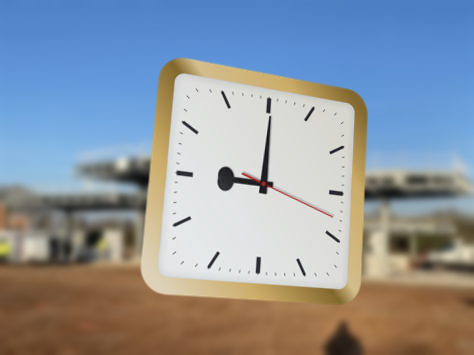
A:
**9:00:18**
